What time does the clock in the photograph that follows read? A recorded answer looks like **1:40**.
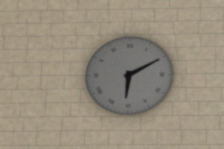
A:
**6:10**
